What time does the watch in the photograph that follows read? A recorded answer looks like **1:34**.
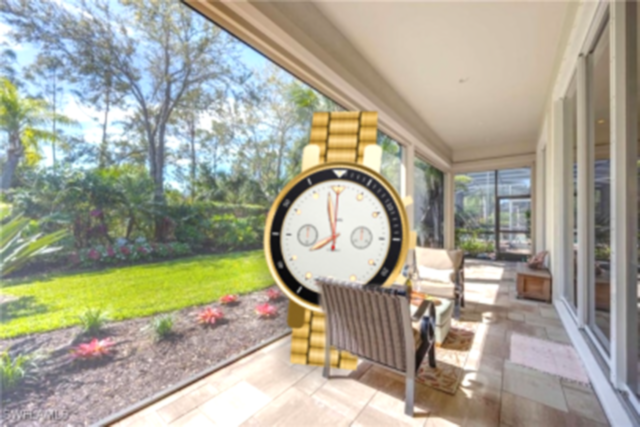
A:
**7:58**
